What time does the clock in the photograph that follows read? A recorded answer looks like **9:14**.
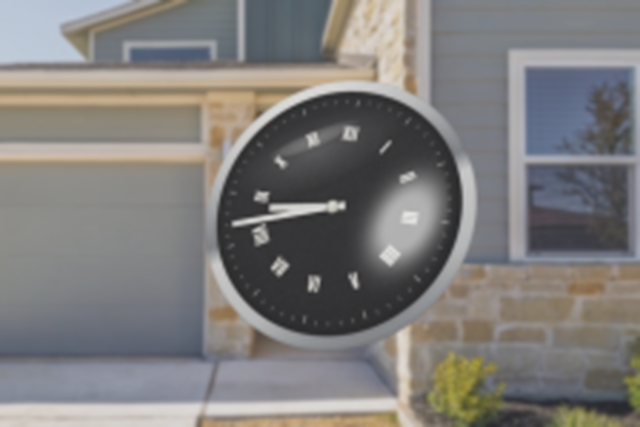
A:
**8:42**
